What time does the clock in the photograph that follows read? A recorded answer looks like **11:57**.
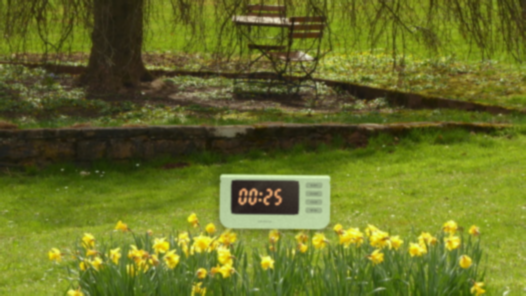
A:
**0:25**
